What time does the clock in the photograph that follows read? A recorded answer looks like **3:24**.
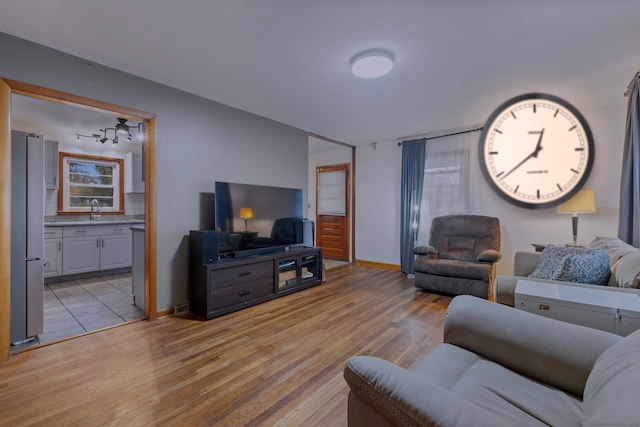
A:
**12:39**
